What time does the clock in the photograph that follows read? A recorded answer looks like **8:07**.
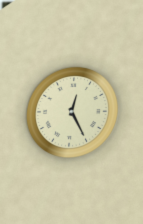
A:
**12:25**
